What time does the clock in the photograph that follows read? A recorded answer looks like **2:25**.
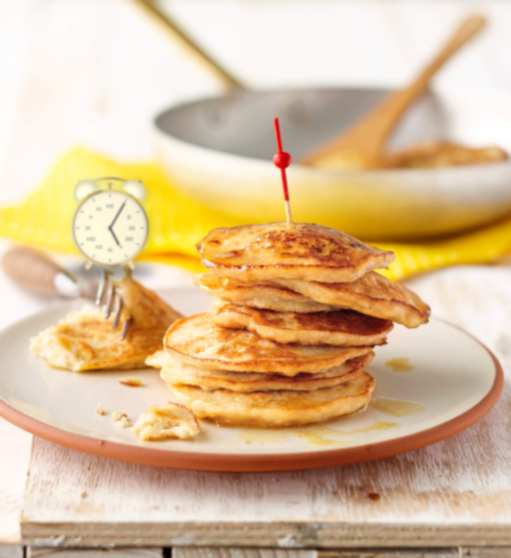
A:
**5:05**
